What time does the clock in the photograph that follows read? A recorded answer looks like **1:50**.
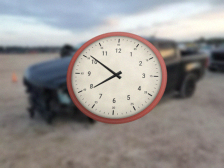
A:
**7:51**
